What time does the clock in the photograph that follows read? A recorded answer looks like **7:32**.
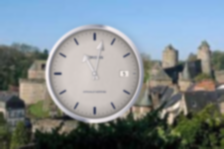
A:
**11:02**
